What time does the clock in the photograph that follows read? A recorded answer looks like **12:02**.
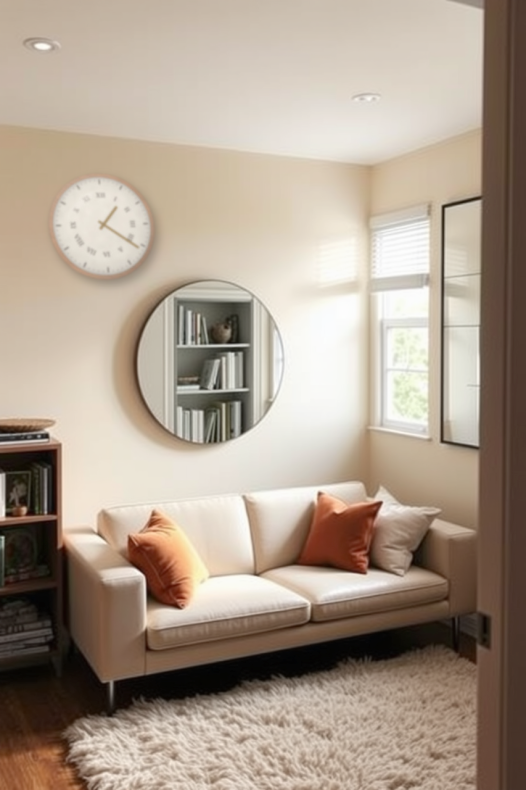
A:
**1:21**
